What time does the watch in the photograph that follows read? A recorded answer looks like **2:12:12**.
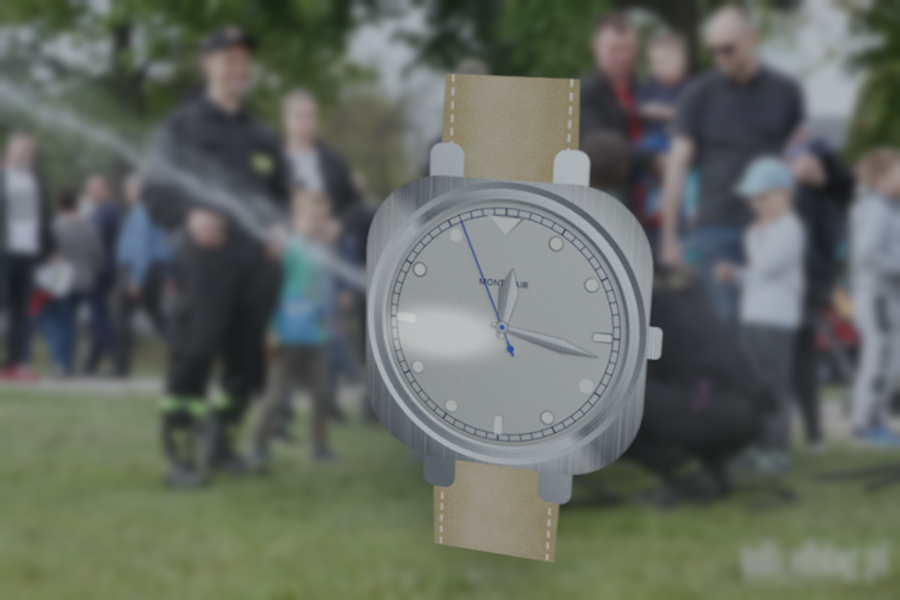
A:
**12:16:56**
